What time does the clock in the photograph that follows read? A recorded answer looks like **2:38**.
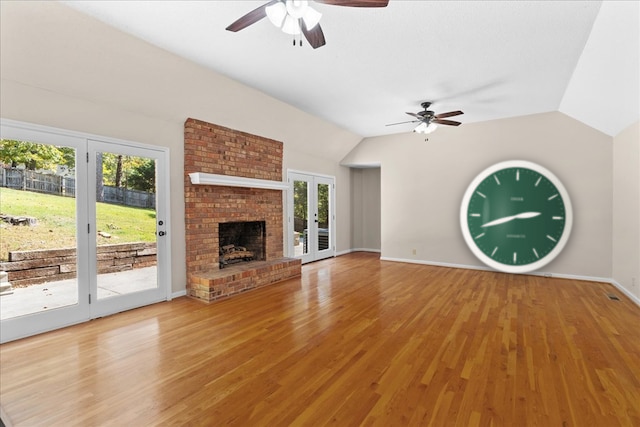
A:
**2:42**
